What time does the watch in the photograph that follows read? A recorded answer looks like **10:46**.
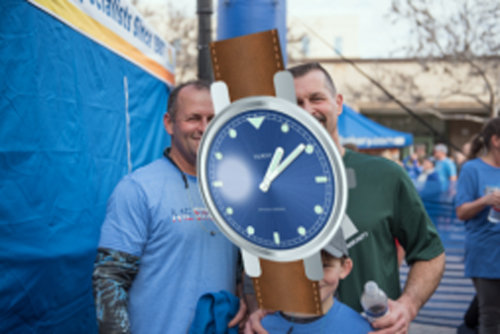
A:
**1:09**
